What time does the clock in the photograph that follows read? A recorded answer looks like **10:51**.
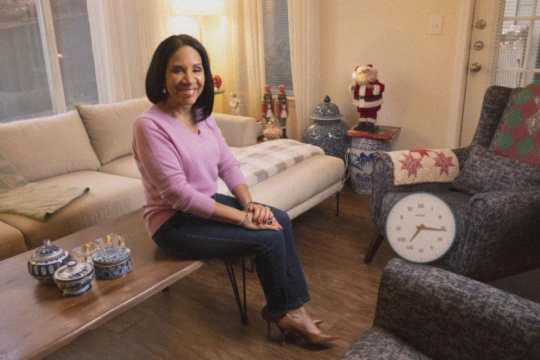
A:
**7:16**
